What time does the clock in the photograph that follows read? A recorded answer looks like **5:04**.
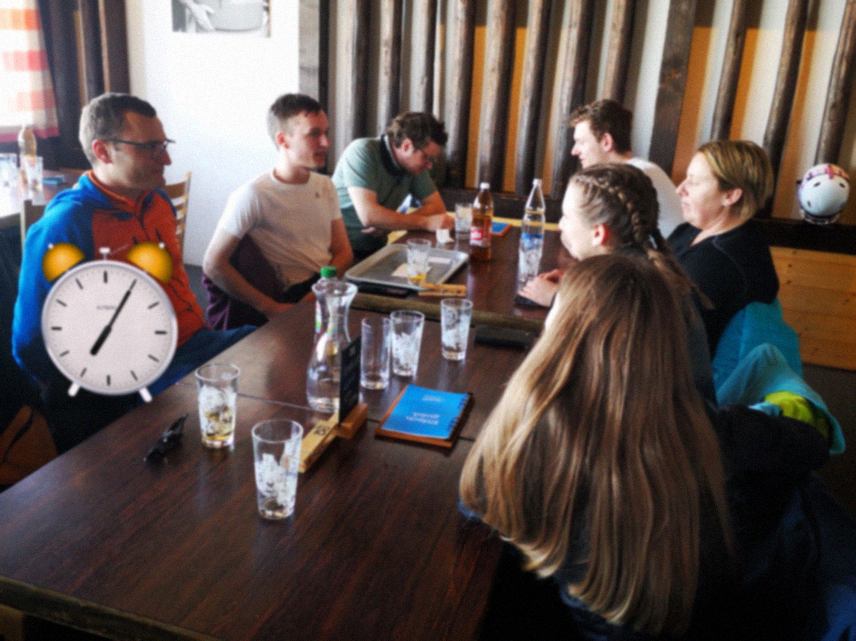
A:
**7:05**
